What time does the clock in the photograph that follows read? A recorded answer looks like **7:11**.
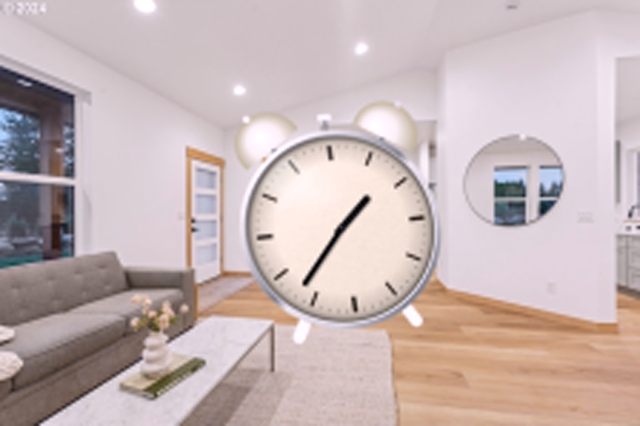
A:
**1:37**
